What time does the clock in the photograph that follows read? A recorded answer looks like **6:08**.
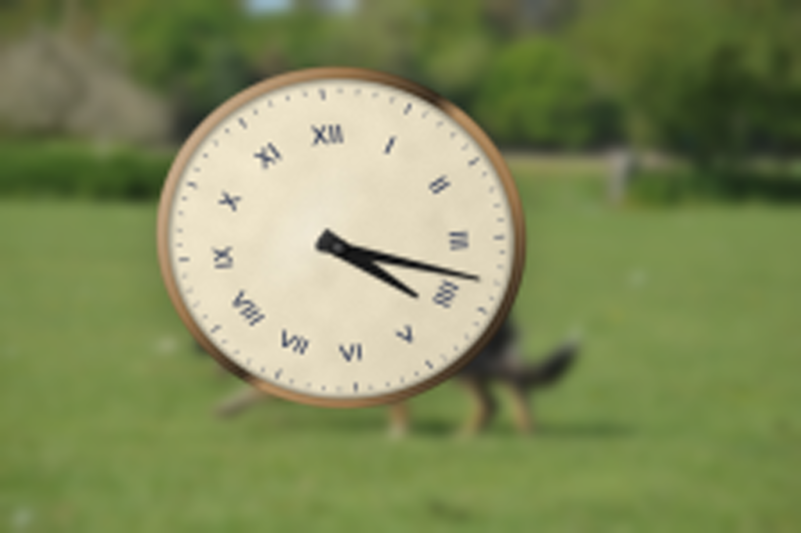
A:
**4:18**
